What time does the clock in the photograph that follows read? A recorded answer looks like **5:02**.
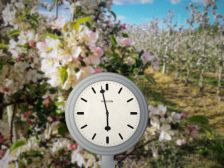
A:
**5:58**
